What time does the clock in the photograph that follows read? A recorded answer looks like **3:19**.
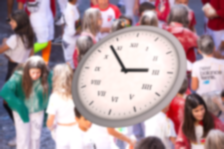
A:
**2:53**
